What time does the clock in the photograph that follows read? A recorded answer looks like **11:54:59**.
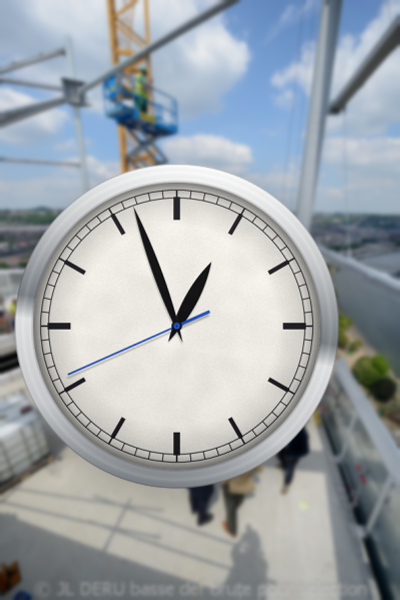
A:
**12:56:41**
